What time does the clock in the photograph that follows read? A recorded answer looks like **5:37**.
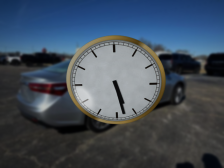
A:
**5:28**
